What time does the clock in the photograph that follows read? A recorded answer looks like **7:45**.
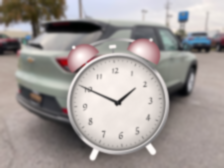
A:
**1:50**
